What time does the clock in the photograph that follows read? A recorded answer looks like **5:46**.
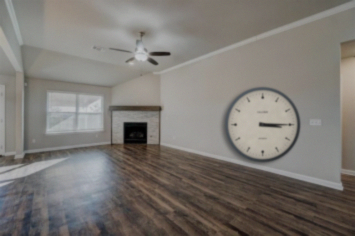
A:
**3:15**
